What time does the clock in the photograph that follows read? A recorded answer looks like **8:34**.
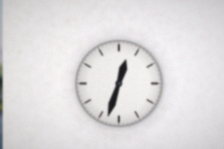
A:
**12:33**
